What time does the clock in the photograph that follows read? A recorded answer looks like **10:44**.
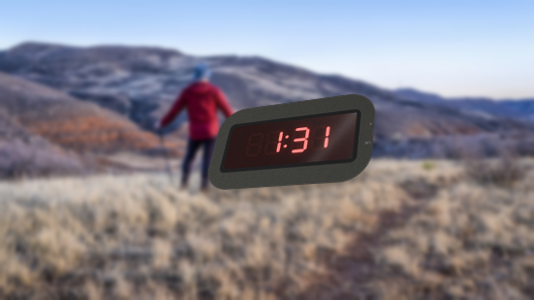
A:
**1:31**
